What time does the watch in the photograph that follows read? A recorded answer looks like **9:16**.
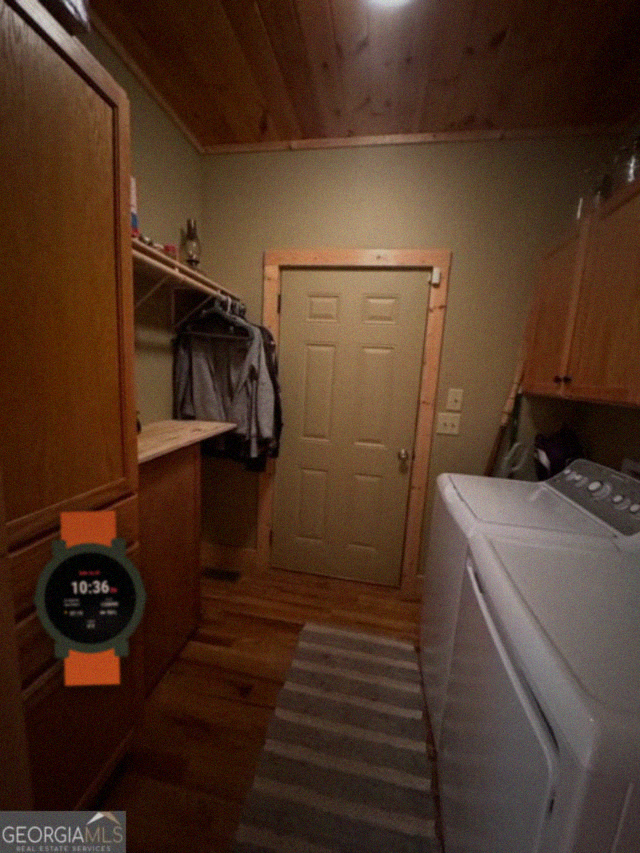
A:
**10:36**
